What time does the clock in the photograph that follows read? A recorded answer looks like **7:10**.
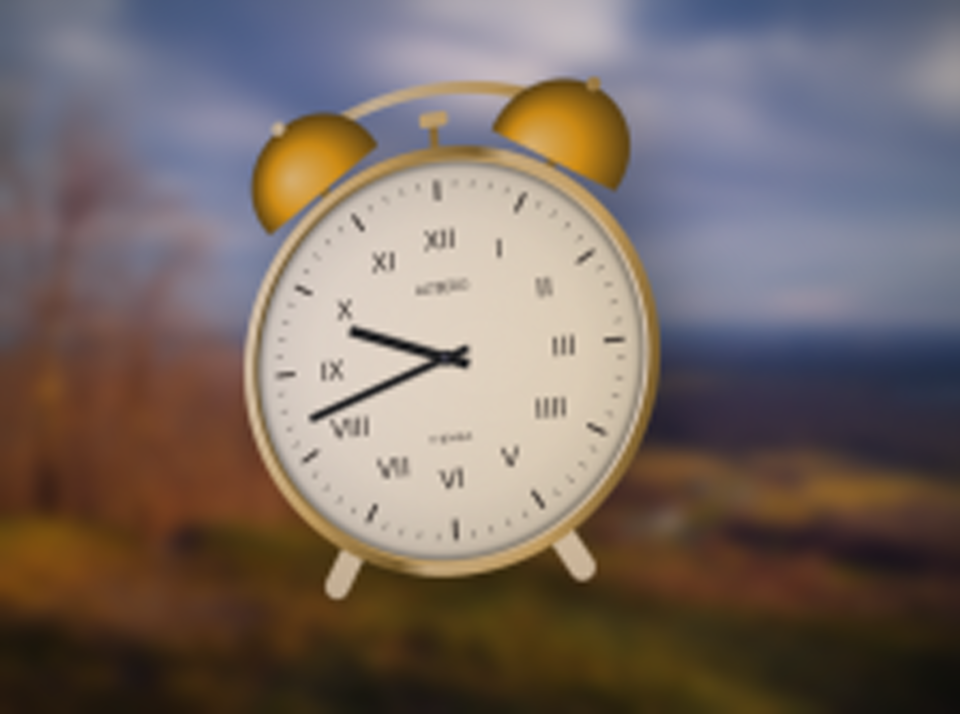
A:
**9:42**
